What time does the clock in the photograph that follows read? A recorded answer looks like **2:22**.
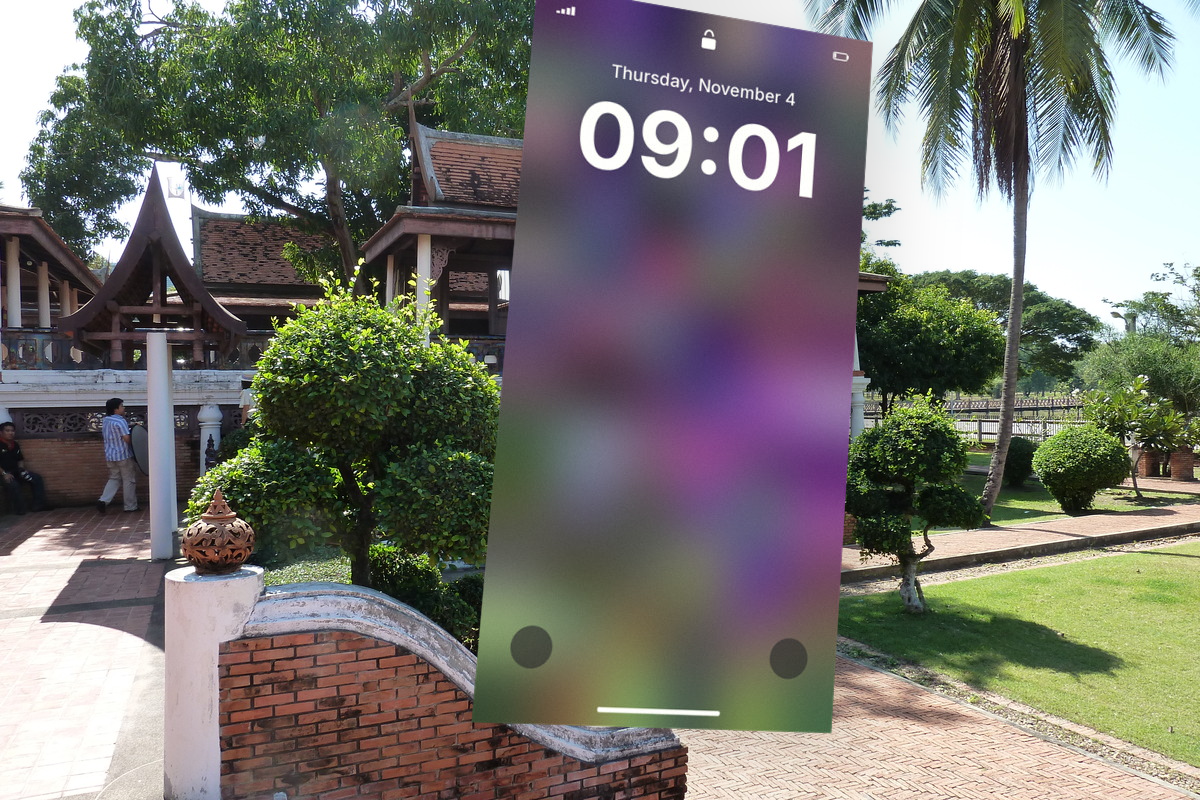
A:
**9:01**
